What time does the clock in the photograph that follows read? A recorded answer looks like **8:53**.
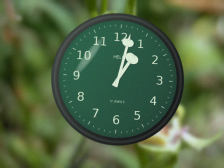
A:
**1:02**
